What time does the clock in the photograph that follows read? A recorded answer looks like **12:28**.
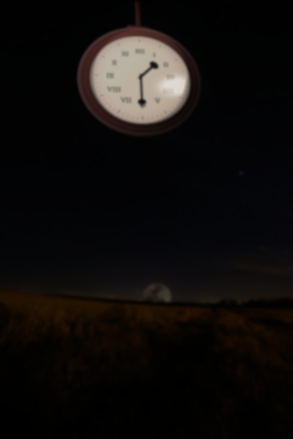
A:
**1:30**
